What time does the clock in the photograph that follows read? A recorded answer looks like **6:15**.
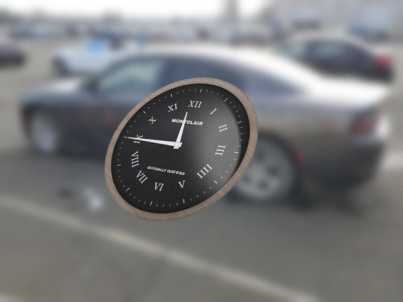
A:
**11:45**
